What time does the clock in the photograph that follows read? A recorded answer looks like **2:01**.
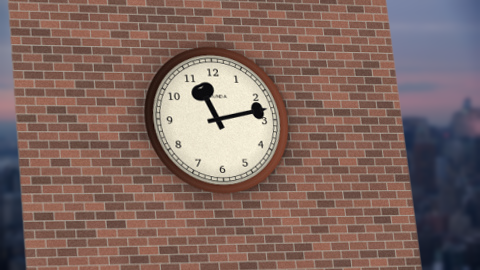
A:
**11:13**
